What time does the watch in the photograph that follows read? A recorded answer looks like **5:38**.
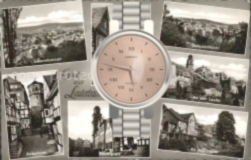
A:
**5:47**
